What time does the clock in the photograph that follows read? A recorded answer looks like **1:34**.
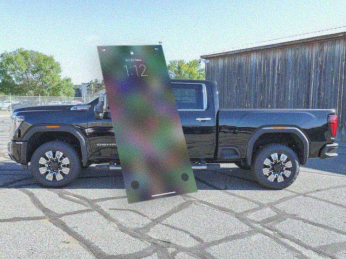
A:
**1:12**
